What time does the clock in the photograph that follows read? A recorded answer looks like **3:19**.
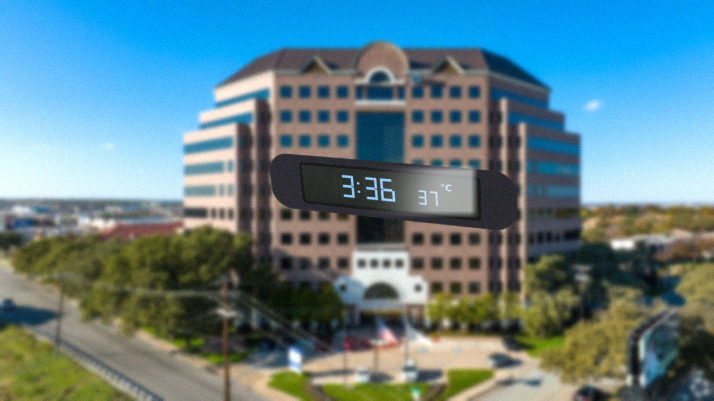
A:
**3:36**
